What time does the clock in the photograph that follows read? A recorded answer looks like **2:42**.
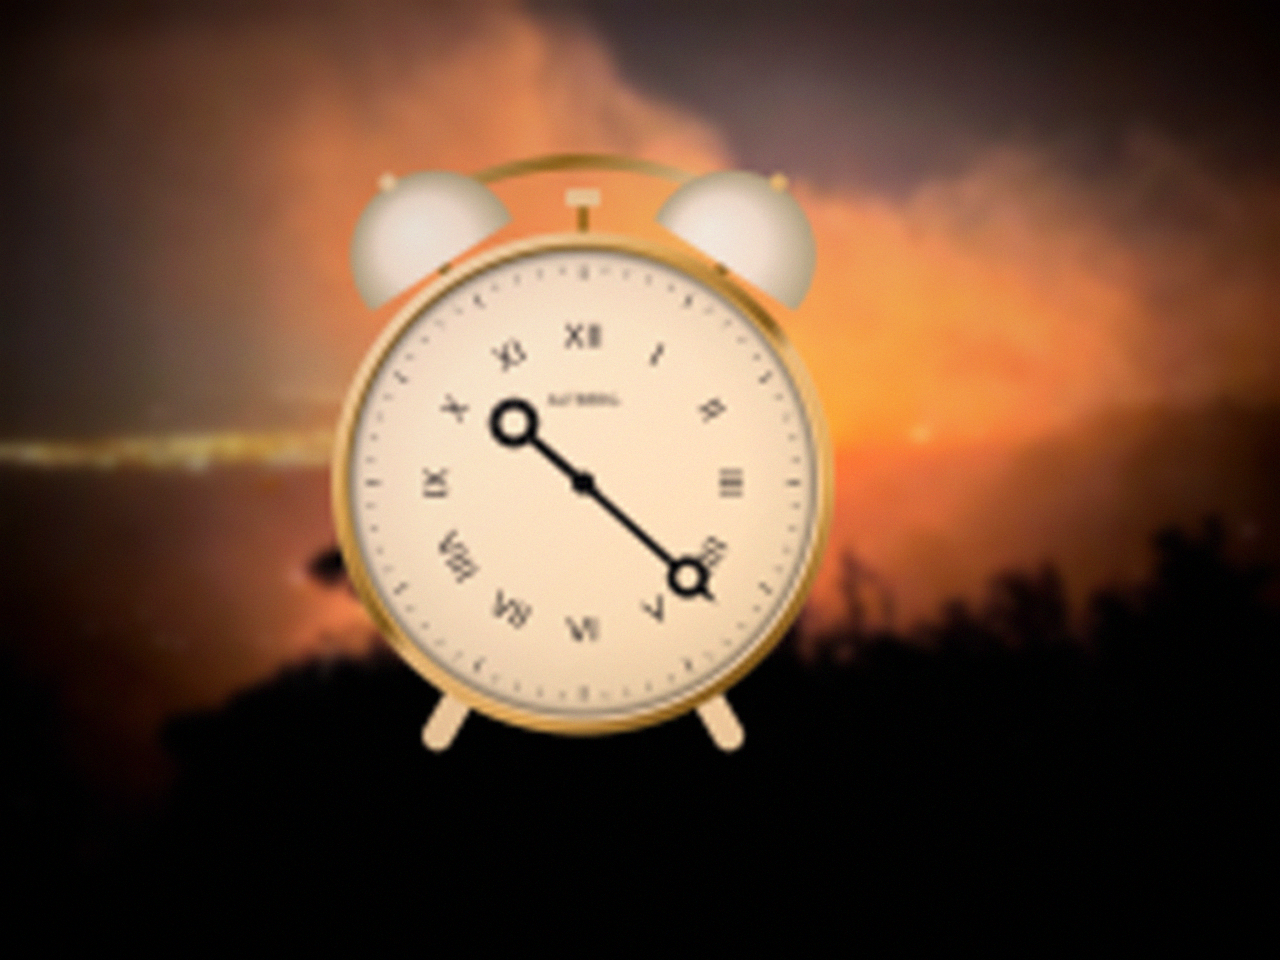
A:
**10:22**
